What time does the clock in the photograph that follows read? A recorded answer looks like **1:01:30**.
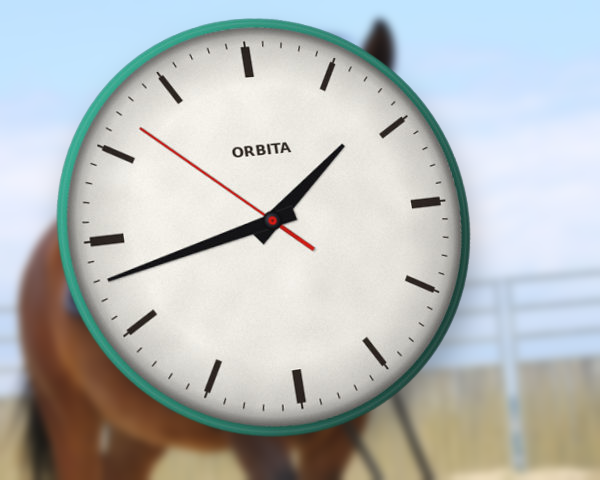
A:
**1:42:52**
